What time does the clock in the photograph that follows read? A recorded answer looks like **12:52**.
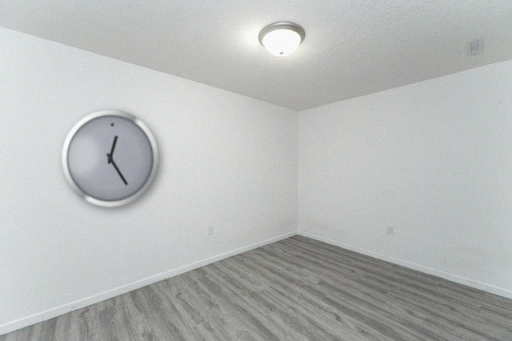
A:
**12:24**
